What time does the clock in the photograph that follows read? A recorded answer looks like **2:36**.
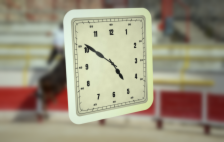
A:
**4:51**
